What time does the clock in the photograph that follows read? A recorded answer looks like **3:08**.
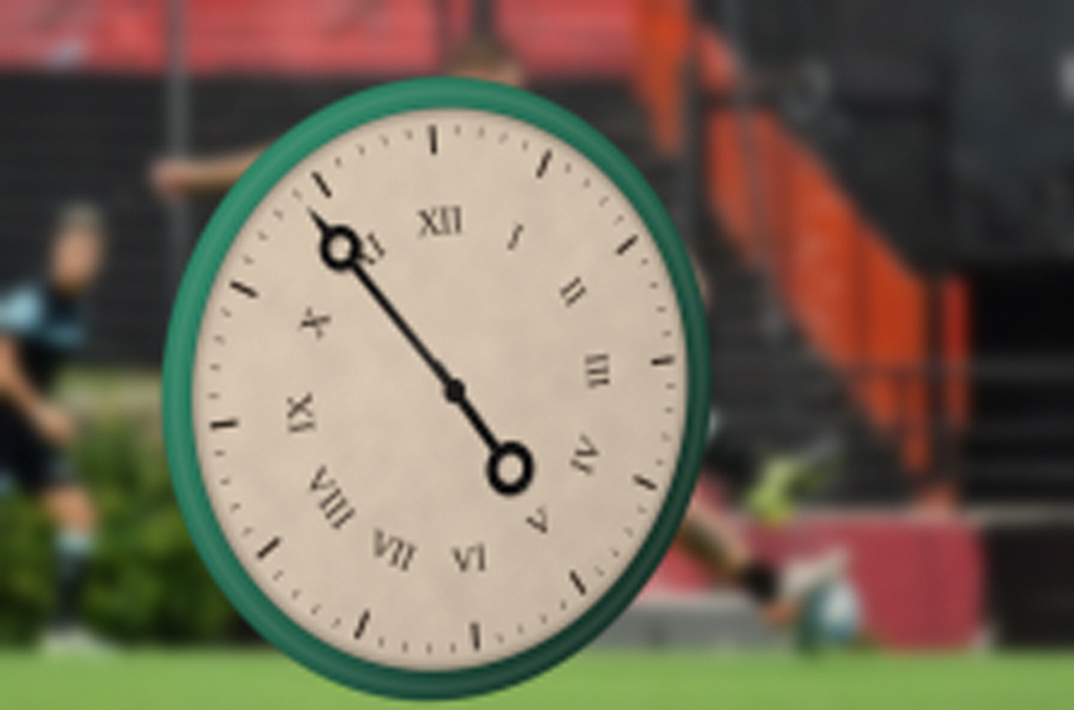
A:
**4:54**
